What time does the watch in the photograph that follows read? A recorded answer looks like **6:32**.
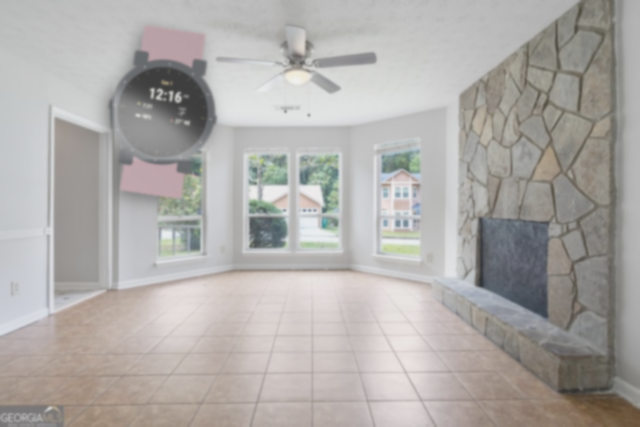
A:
**12:16**
